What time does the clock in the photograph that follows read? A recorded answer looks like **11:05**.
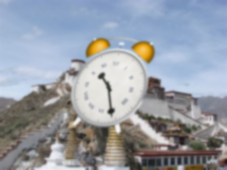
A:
**10:26**
